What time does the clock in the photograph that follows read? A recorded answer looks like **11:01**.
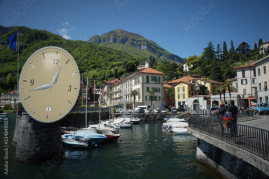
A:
**12:42**
